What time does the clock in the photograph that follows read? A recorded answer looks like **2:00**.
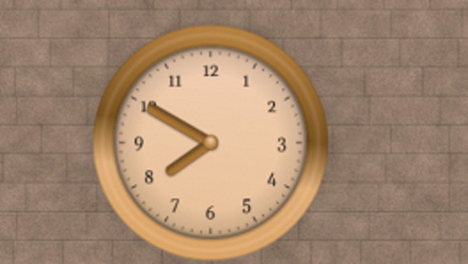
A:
**7:50**
